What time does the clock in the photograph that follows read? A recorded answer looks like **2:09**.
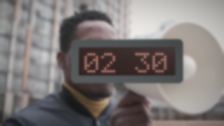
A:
**2:30**
